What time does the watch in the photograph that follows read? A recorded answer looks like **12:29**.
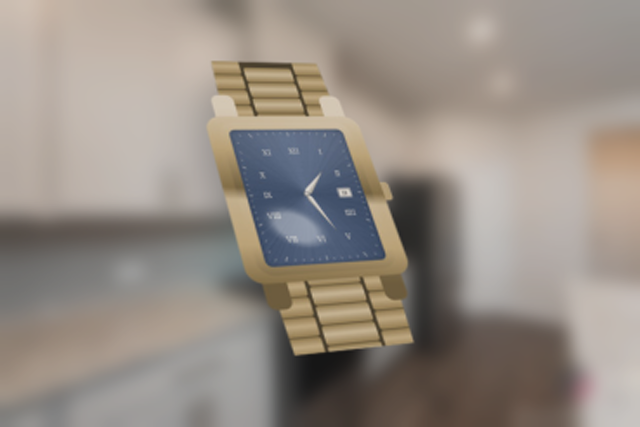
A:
**1:26**
